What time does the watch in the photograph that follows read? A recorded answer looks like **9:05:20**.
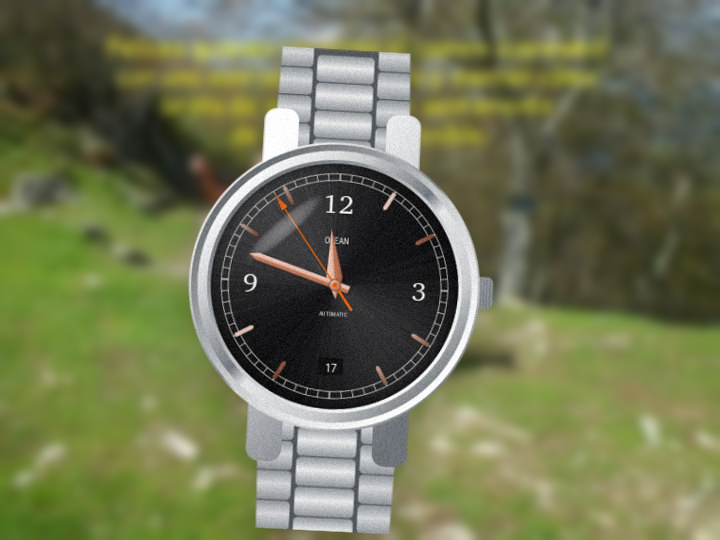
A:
**11:47:54**
